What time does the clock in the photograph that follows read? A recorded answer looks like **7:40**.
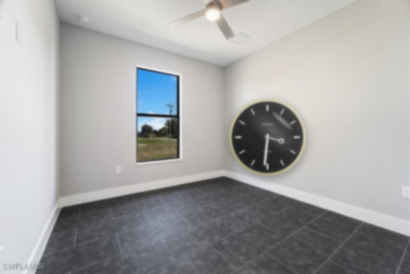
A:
**3:31**
